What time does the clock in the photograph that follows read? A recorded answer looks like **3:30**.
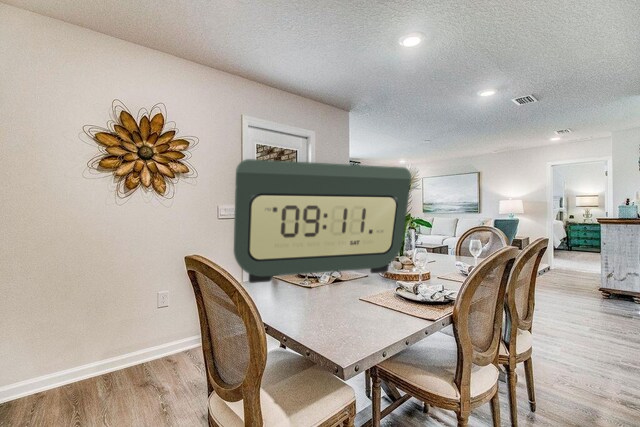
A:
**9:11**
